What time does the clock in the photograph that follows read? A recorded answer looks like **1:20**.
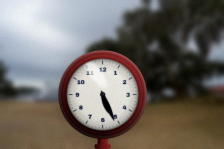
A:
**5:26**
